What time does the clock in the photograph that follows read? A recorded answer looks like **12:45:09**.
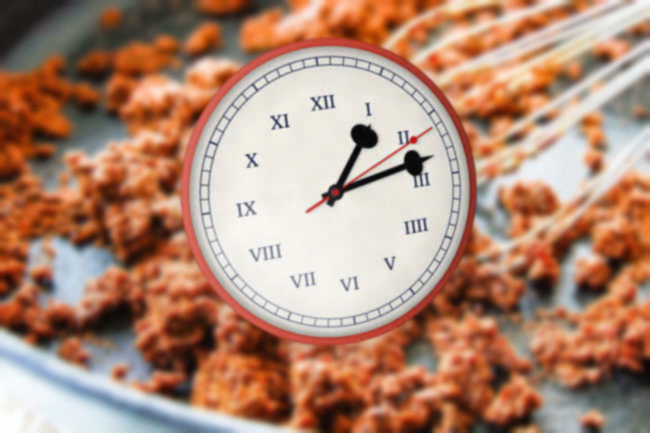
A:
**1:13:11**
